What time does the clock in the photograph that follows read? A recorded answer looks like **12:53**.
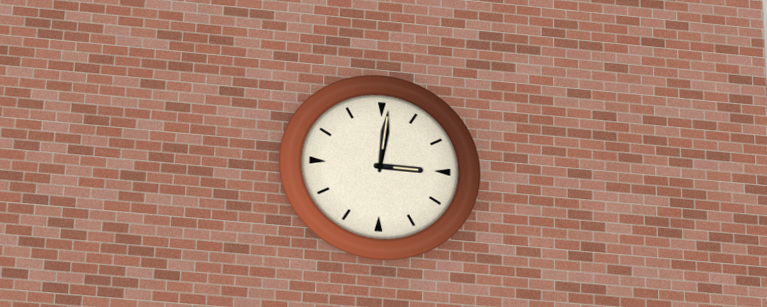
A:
**3:01**
